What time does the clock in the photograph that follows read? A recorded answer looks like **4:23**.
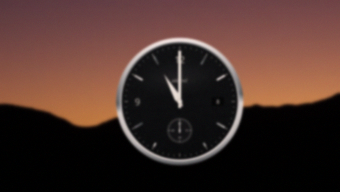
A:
**11:00**
